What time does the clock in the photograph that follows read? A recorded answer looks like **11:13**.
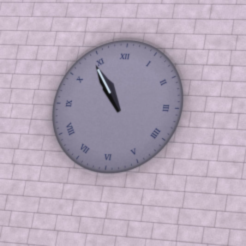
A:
**10:54**
